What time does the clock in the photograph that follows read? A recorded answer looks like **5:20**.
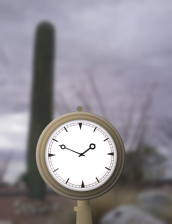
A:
**1:49**
